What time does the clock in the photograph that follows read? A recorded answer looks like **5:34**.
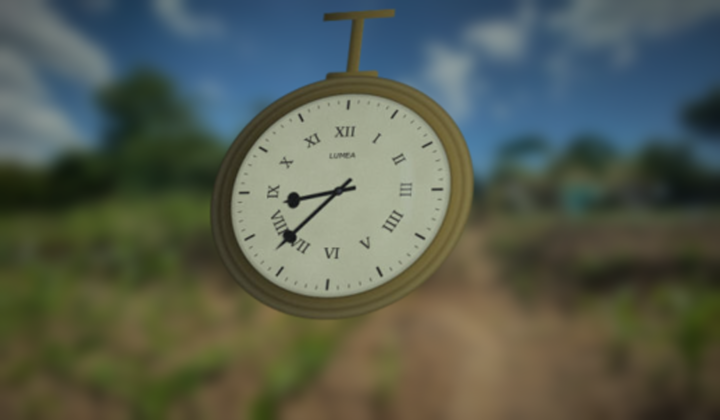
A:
**8:37**
